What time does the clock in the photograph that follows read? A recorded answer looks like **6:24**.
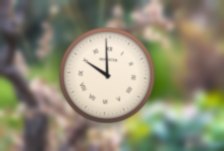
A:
**9:59**
